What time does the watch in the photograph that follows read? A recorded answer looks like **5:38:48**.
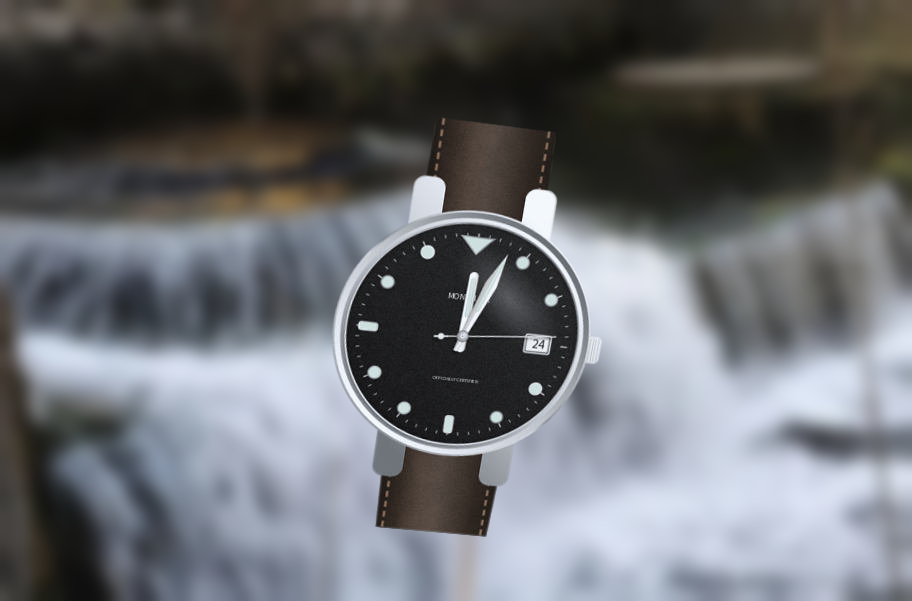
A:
**12:03:14**
